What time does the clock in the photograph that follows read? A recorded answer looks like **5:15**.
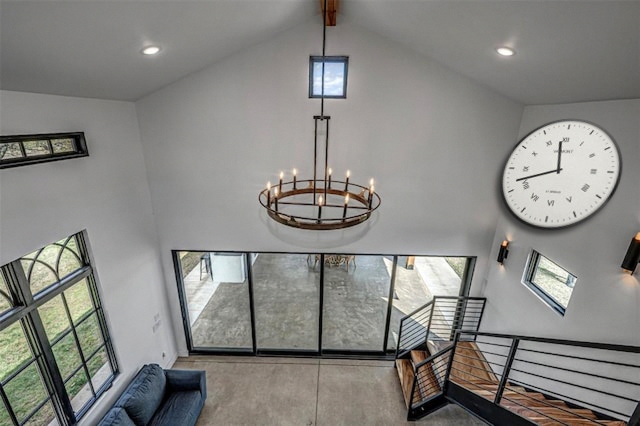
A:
**11:42**
